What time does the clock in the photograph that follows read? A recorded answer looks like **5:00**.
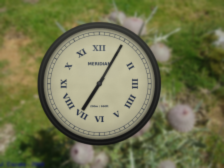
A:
**7:05**
